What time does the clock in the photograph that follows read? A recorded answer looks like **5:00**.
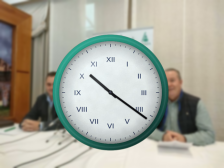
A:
**10:21**
